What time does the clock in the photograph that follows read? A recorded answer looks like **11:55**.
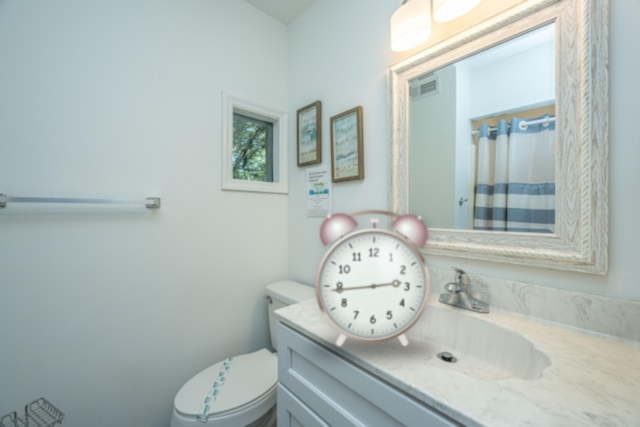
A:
**2:44**
